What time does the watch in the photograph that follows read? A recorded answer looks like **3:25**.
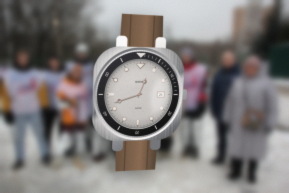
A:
**12:42**
